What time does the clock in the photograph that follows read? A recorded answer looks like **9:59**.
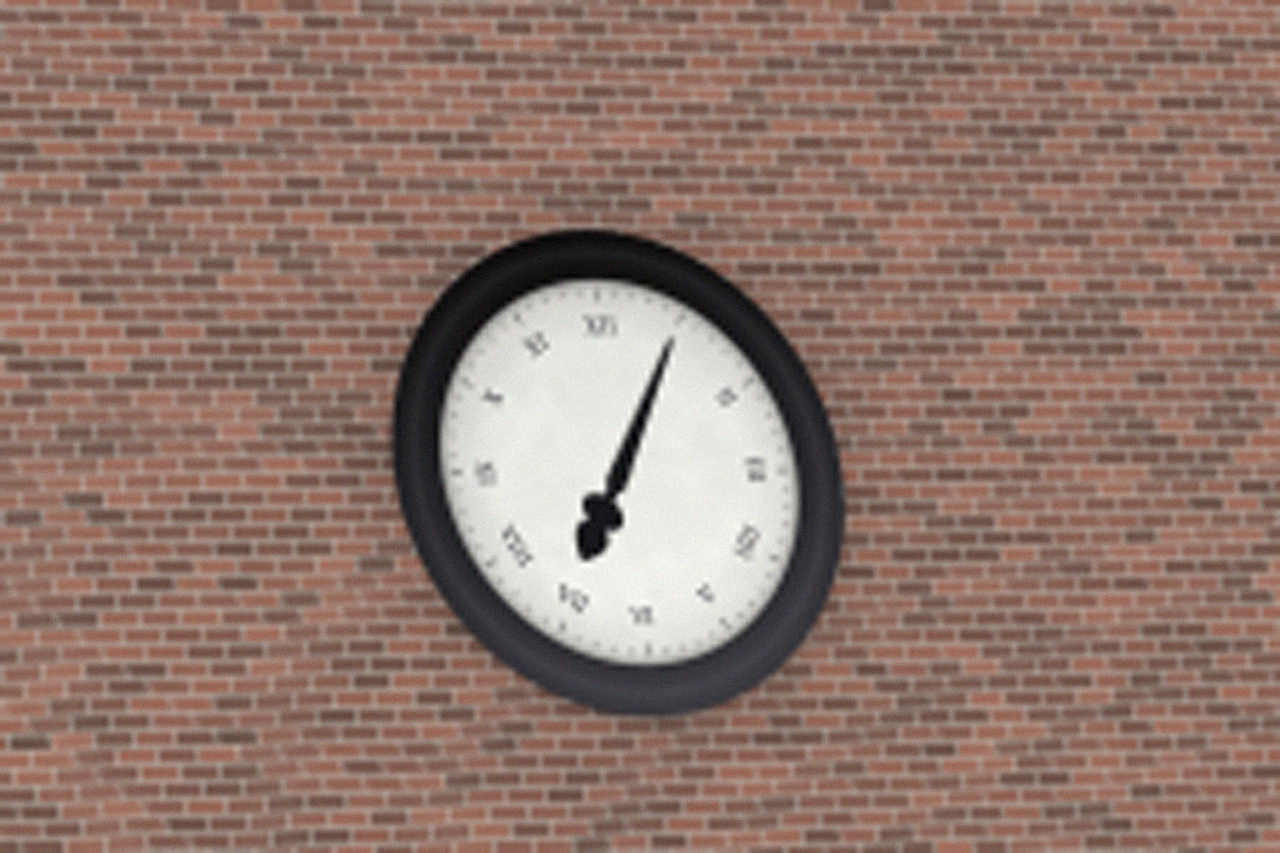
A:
**7:05**
